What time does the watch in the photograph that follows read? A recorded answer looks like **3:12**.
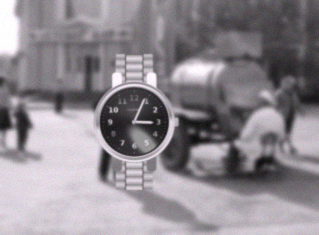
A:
**3:04**
